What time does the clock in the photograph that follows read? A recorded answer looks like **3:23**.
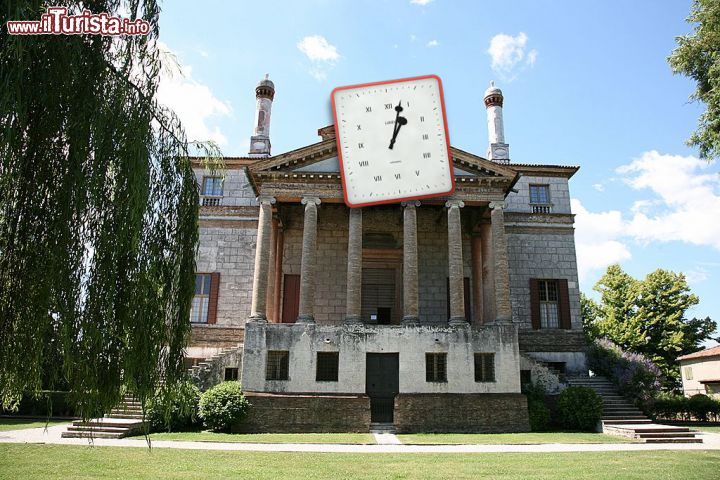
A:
**1:03**
